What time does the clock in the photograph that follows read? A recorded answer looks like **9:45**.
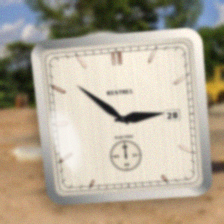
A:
**2:52**
